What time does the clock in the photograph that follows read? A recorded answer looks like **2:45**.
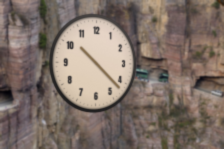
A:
**10:22**
